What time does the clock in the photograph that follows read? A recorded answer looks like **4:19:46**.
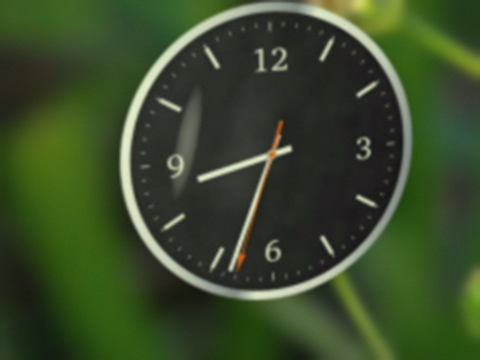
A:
**8:33:33**
